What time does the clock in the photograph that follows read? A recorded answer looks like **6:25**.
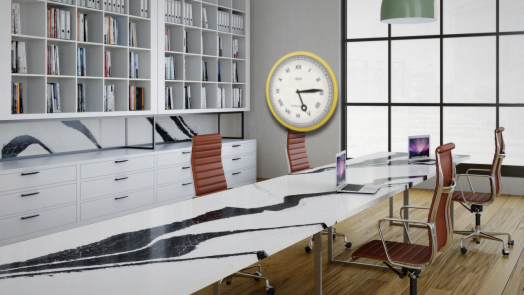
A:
**5:14**
